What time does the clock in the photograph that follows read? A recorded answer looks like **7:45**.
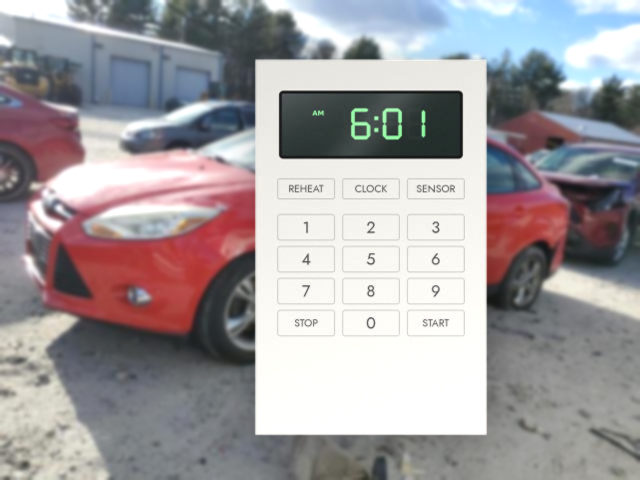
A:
**6:01**
